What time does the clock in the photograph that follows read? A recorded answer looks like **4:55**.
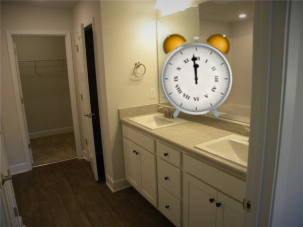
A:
**11:59**
